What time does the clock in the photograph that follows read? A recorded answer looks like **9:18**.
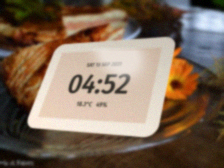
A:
**4:52**
